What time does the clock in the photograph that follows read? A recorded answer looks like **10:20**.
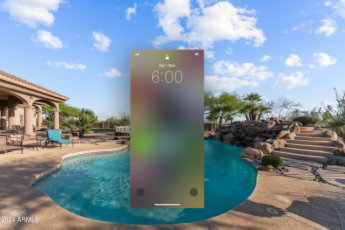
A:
**6:00**
